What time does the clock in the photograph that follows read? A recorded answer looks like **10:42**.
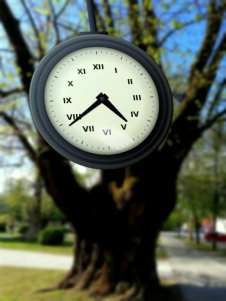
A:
**4:39**
